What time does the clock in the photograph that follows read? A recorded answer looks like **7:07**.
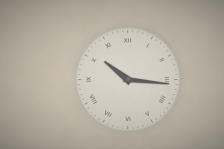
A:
**10:16**
